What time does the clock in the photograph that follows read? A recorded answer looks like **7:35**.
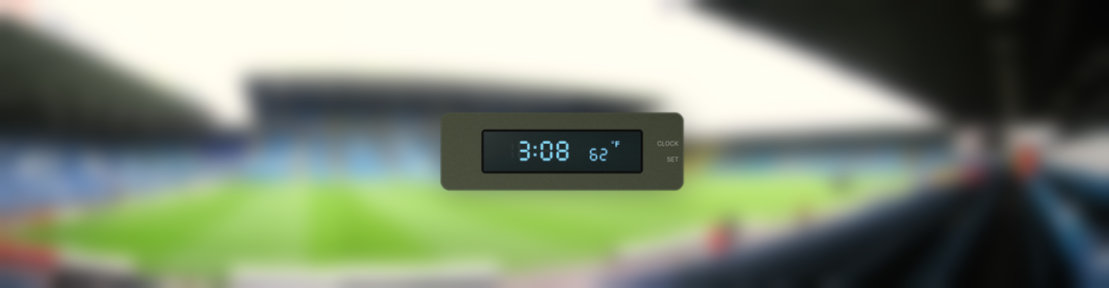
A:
**3:08**
